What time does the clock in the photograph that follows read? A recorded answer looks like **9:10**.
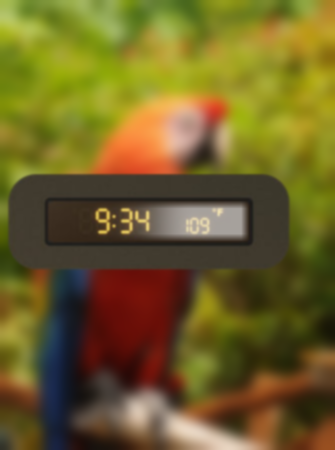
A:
**9:34**
